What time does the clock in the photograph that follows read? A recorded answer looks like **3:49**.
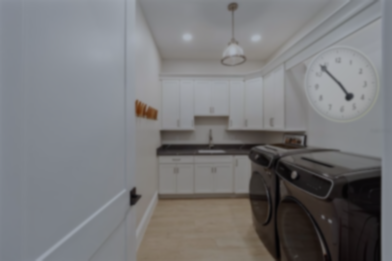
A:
**4:53**
